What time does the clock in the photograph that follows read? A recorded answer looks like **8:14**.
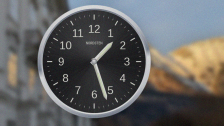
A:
**1:27**
